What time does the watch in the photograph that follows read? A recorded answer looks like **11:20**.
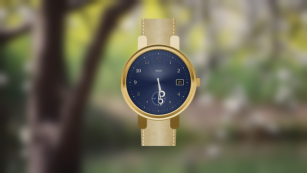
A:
**5:29**
